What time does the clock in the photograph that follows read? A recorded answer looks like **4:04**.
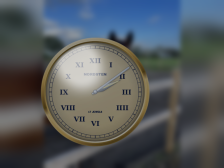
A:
**2:09**
